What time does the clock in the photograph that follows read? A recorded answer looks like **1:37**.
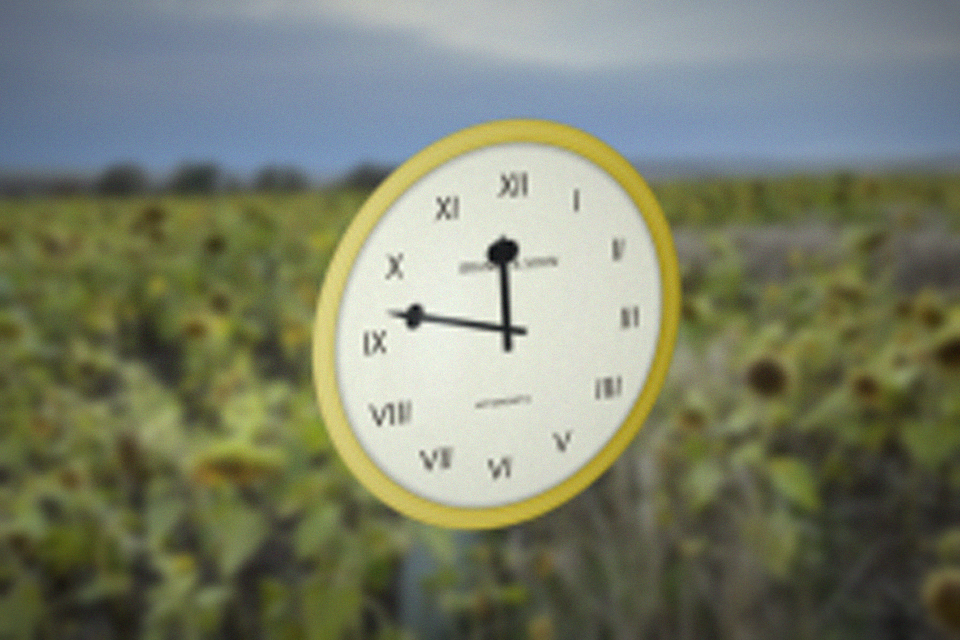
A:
**11:47**
